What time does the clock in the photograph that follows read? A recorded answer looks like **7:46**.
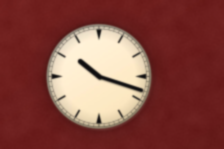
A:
**10:18**
